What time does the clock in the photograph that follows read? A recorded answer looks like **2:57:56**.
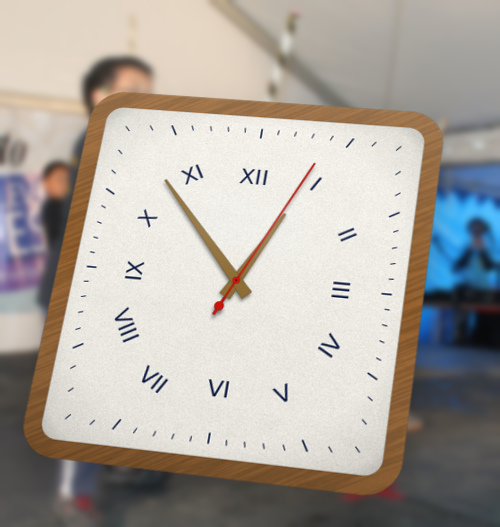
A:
**12:53:04**
